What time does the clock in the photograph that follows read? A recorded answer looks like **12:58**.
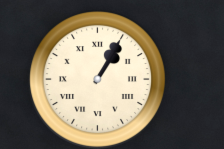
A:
**1:05**
